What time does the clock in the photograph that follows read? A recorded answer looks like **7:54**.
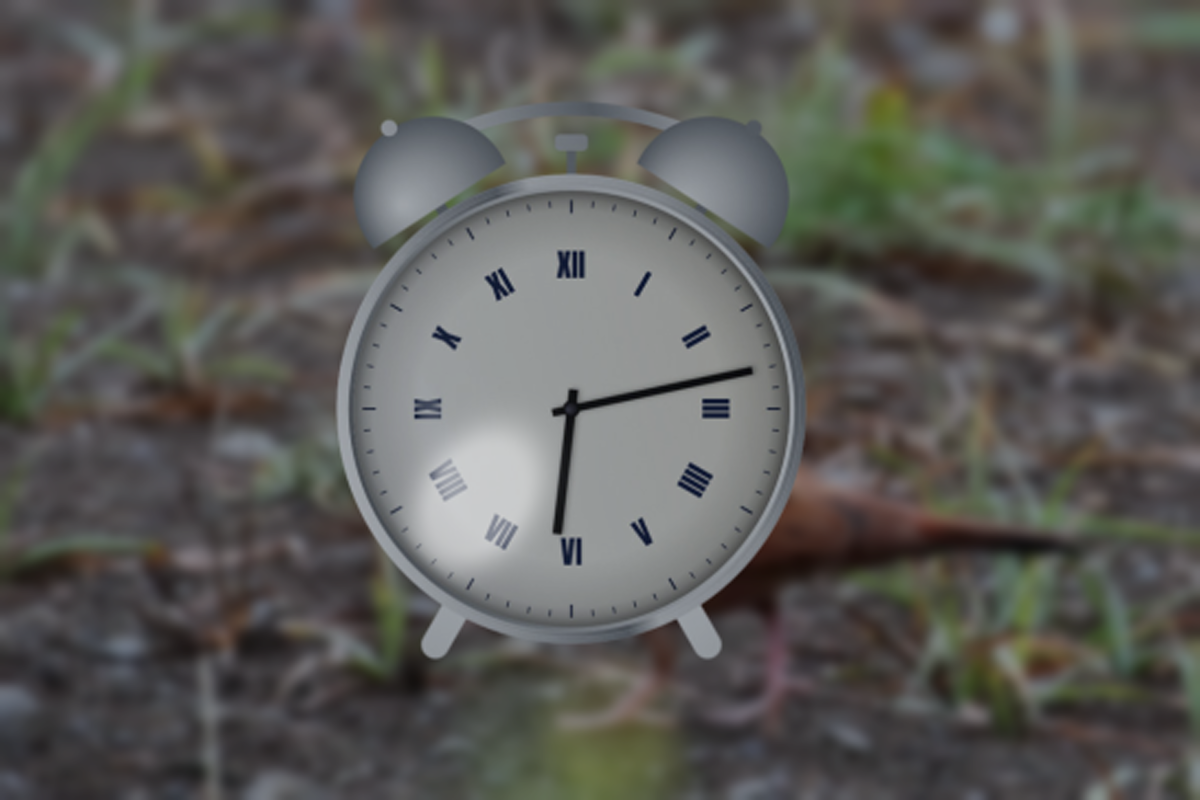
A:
**6:13**
